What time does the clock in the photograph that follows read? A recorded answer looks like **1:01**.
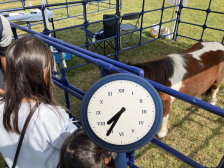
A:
**7:35**
